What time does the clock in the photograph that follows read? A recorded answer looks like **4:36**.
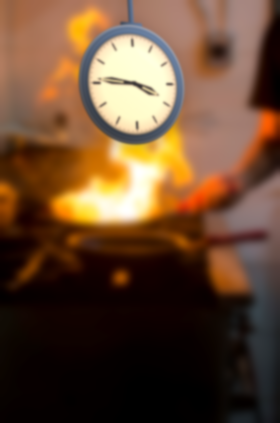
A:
**3:46**
